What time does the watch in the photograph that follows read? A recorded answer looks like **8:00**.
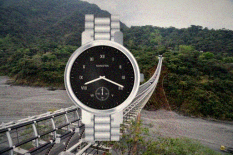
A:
**8:19**
